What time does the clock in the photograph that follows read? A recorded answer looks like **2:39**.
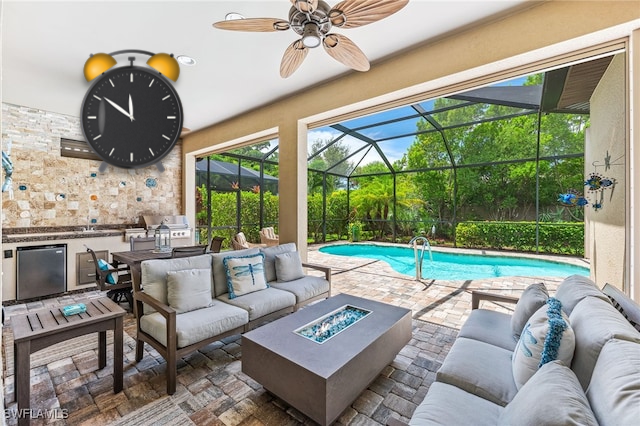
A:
**11:51**
